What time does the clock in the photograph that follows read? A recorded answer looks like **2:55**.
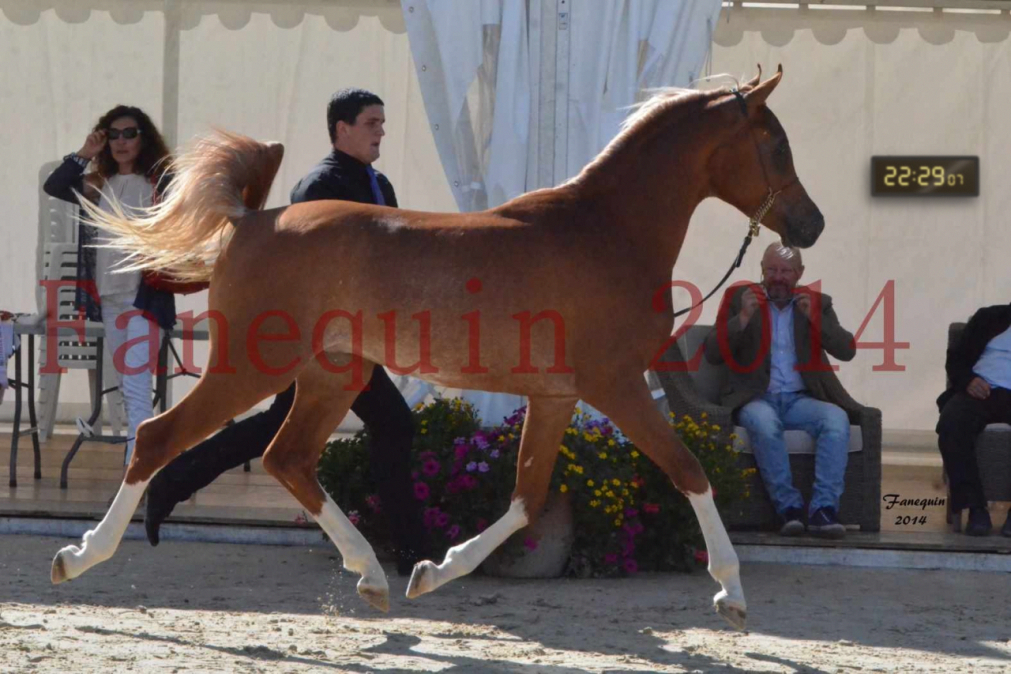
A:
**22:29**
